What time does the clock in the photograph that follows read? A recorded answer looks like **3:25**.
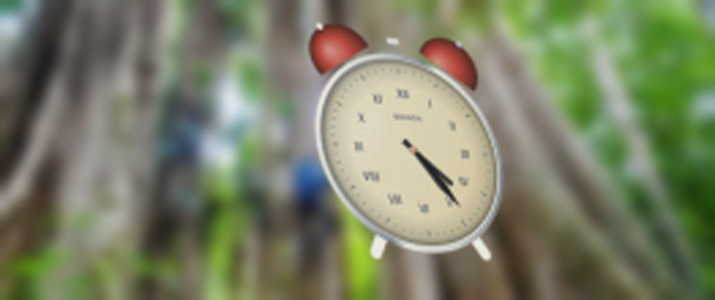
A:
**4:24**
